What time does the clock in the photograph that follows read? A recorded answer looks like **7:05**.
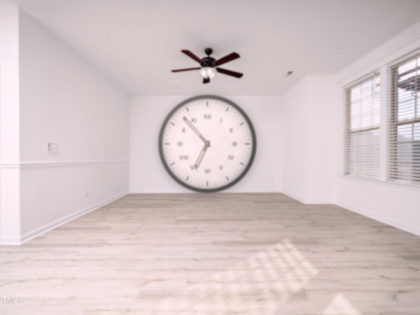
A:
**6:53**
